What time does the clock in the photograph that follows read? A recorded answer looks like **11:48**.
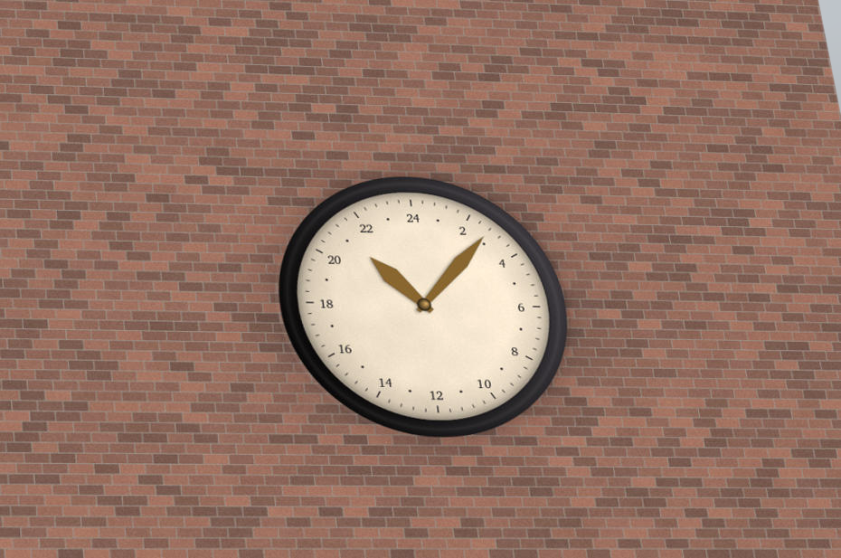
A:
**21:07**
